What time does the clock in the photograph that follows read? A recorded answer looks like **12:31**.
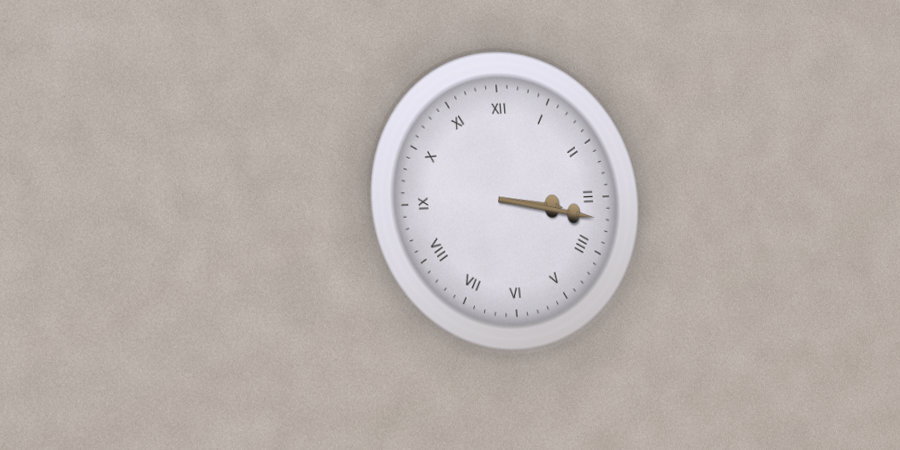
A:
**3:17**
